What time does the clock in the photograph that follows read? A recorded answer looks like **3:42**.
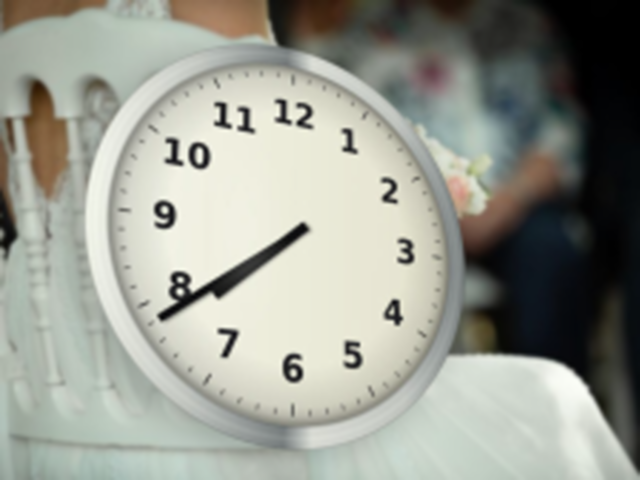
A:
**7:39**
